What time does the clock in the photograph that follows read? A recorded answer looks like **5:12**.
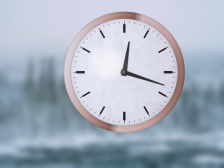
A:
**12:18**
